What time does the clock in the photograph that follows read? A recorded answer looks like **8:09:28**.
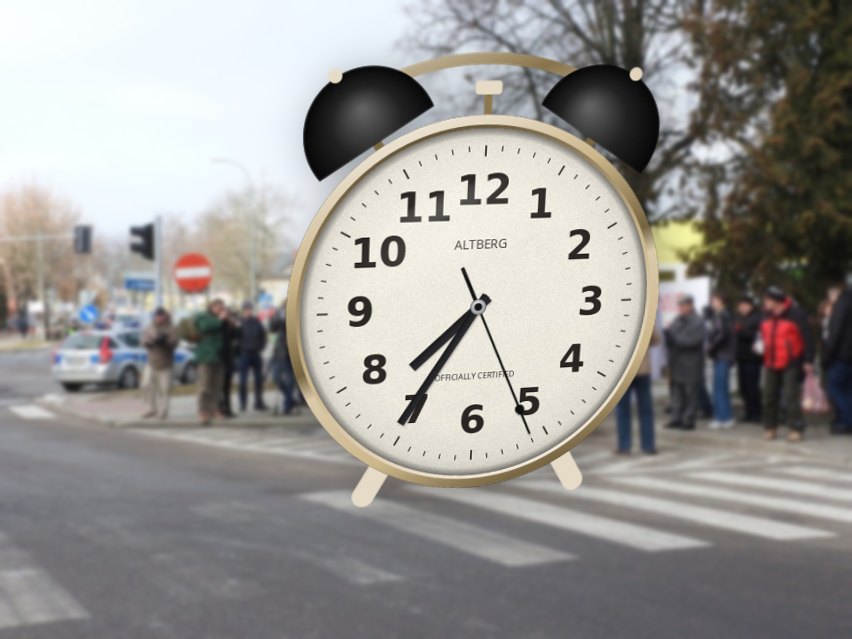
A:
**7:35:26**
